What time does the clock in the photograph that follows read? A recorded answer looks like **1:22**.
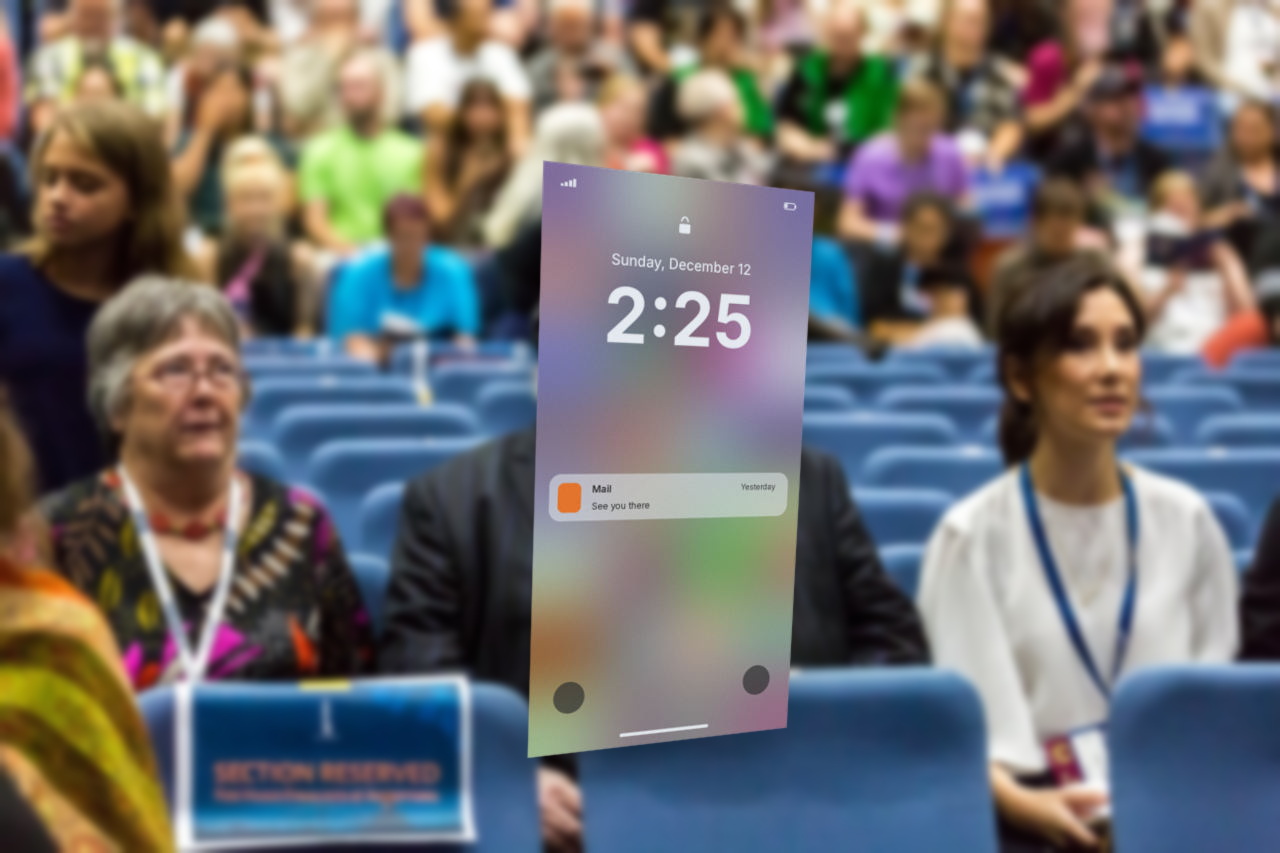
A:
**2:25**
